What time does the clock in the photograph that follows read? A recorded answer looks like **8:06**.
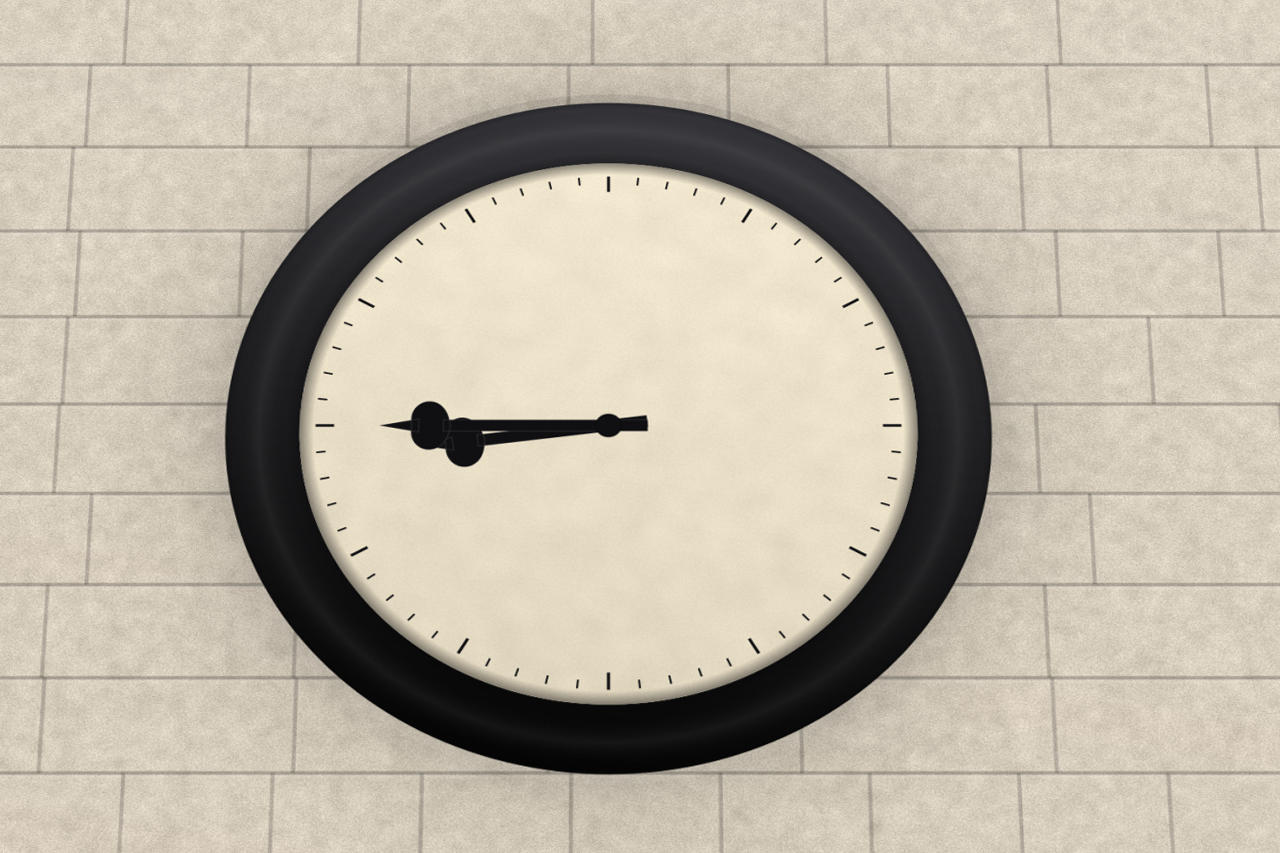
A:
**8:45**
